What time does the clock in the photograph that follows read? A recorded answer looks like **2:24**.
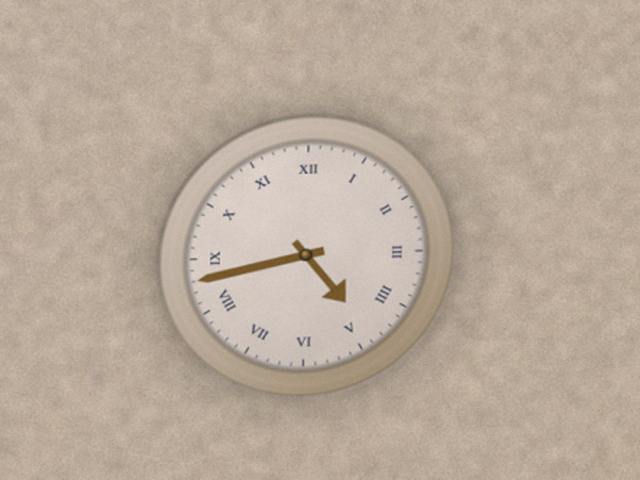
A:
**4:43**
